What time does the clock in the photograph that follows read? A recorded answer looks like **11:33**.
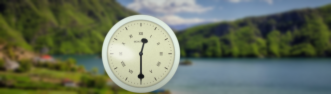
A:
**12:30**
